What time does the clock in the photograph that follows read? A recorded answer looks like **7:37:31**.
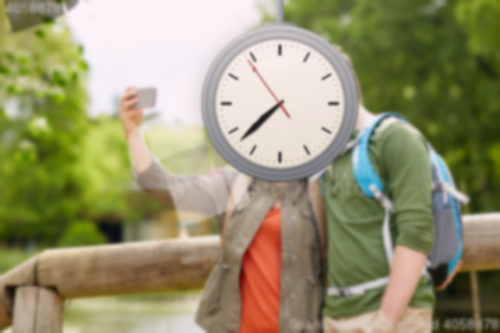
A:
**7:37:54**
